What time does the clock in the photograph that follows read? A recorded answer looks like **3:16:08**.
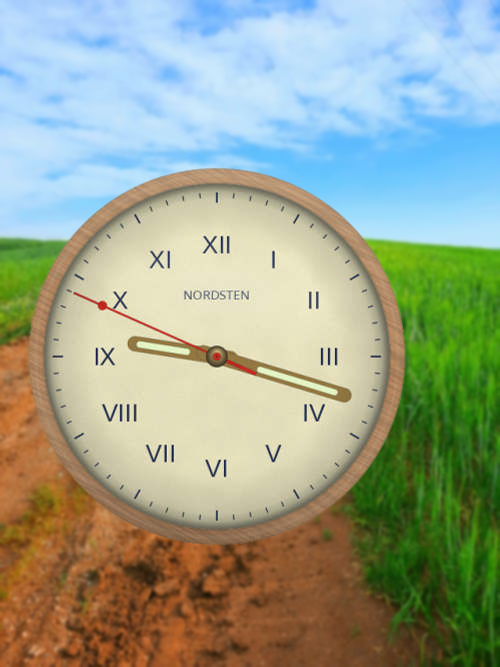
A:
**9:17:49**
